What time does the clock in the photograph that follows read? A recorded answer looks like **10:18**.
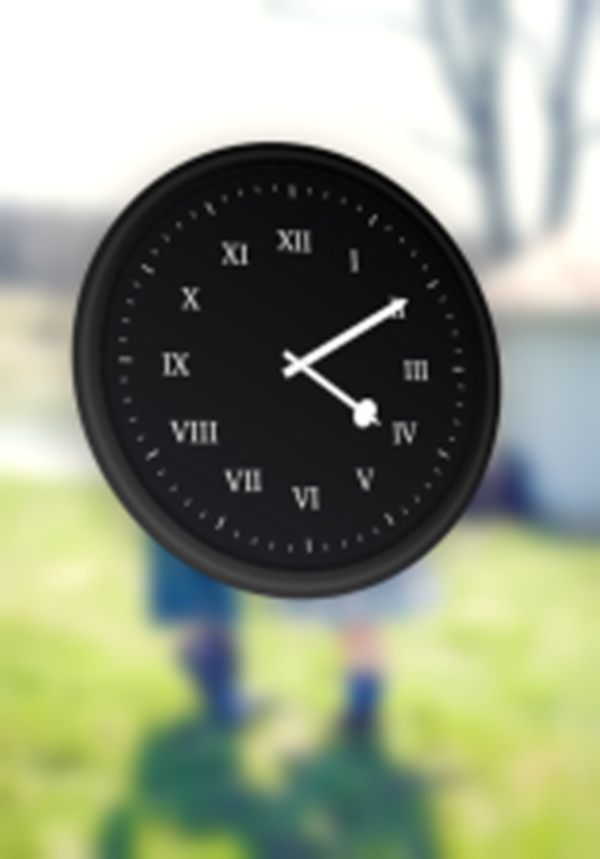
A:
**4:10**
